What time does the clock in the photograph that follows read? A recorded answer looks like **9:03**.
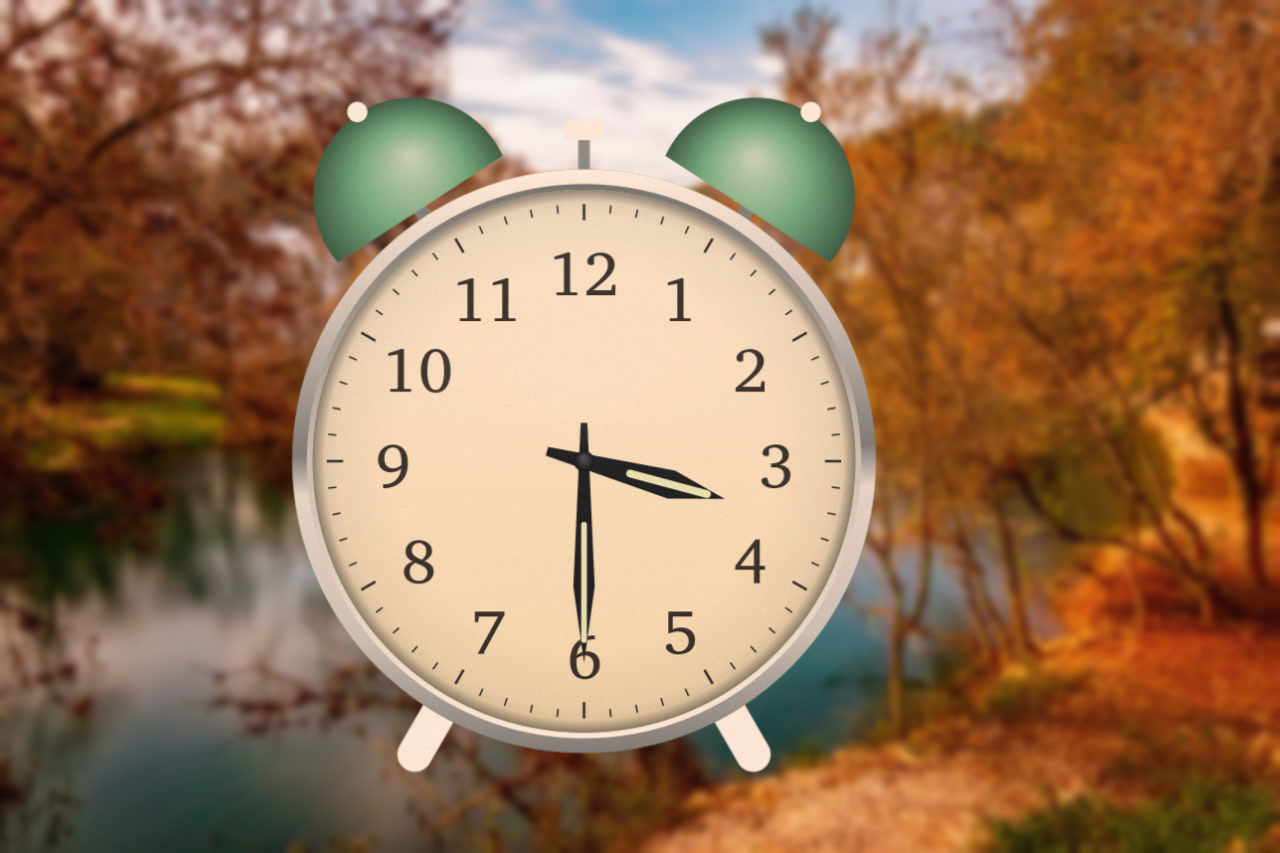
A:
**3:30**
